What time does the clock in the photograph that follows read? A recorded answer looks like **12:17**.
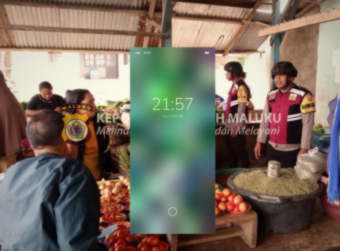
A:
**21:57**
